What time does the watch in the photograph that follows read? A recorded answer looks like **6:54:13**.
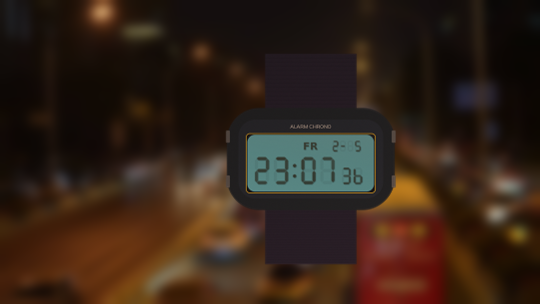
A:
**23:07:36**
